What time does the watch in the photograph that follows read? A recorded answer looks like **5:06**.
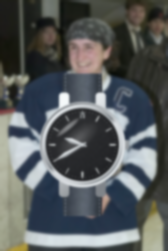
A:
**9:40**
